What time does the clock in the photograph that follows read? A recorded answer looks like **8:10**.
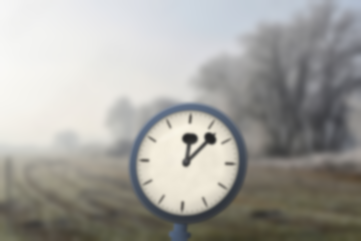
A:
**12:07**
